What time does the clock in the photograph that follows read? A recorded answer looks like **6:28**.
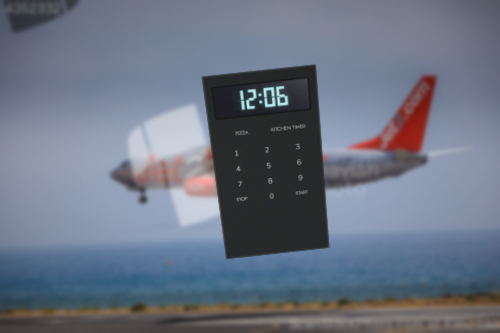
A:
**12:06**
